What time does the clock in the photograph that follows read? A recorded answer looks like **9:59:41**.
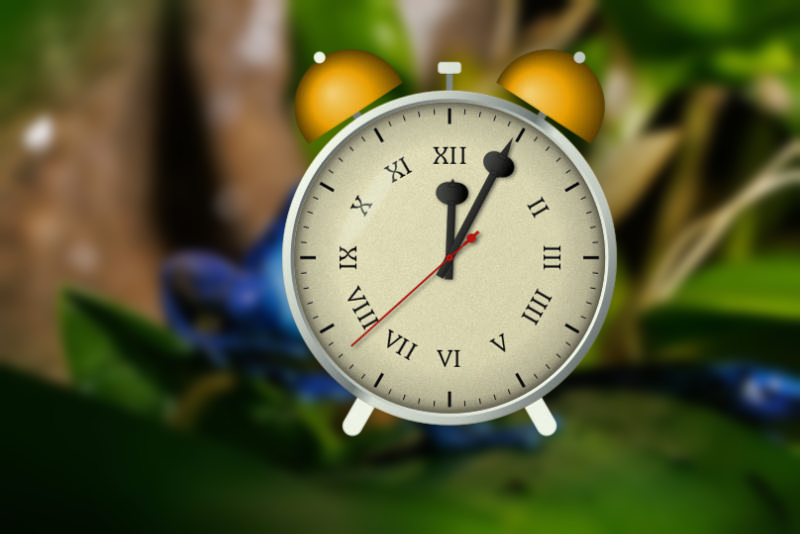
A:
**12:04:38**
